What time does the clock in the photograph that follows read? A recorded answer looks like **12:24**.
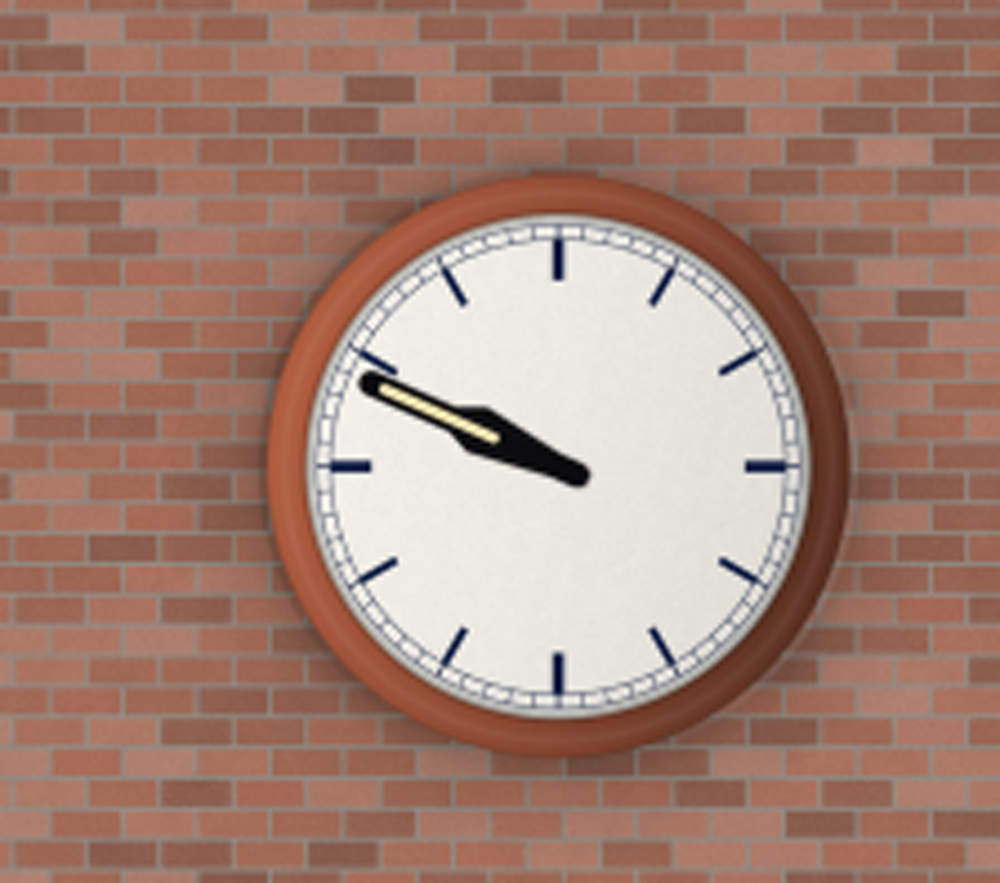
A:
**9:49**
